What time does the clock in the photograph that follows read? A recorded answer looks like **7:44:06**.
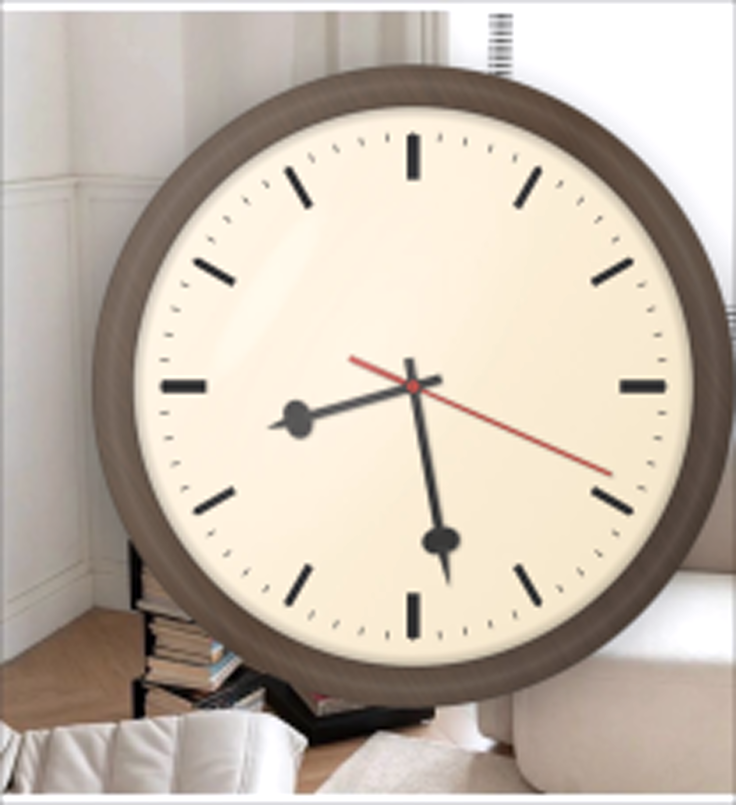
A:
**8:28:19**
